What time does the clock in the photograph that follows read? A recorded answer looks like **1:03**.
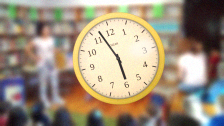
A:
**5:57**
